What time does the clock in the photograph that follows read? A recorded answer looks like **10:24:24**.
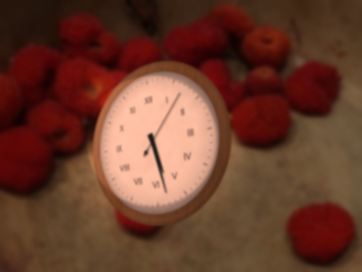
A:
**5:28:07**
